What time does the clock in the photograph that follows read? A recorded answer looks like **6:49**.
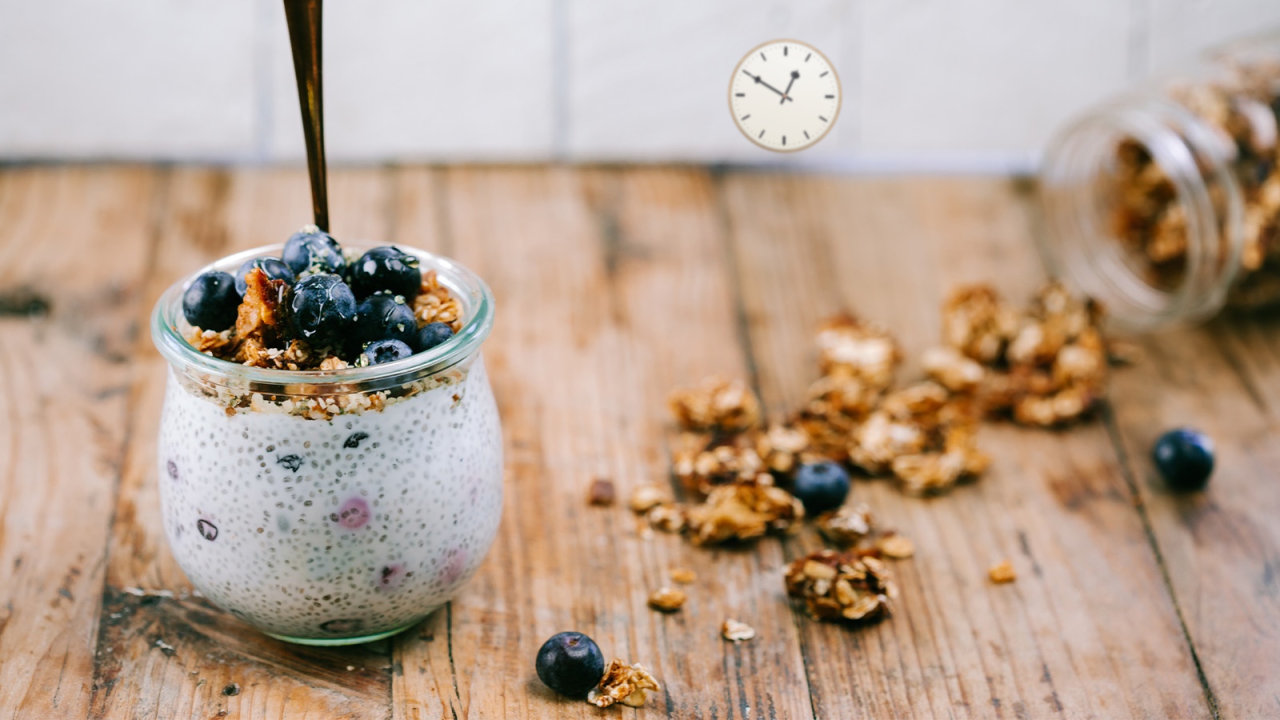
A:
**12:50**
